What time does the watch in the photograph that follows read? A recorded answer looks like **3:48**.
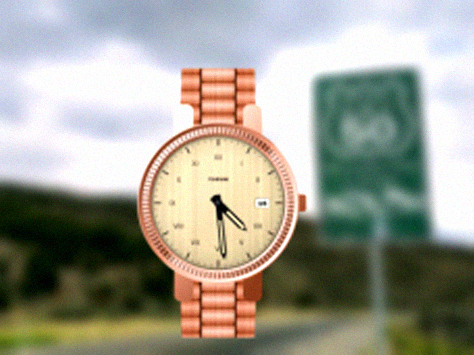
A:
**4:29**
